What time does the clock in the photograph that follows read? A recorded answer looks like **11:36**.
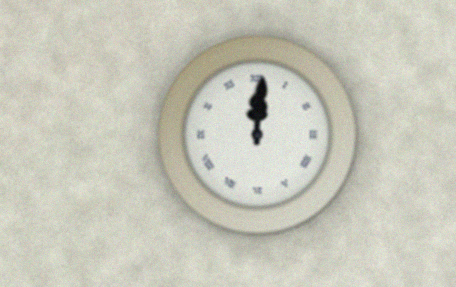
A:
**12:01**
